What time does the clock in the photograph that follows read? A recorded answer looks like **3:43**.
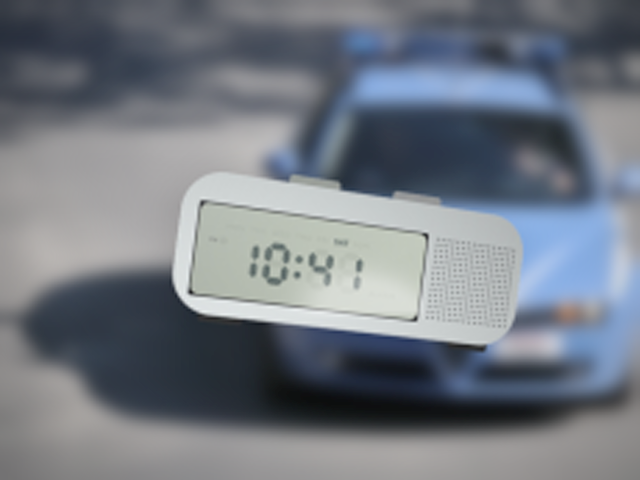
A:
**10:41**
